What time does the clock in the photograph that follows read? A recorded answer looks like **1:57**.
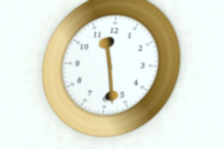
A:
**11:28**
